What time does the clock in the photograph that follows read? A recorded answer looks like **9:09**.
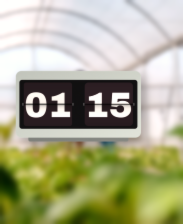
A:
**1:15**
